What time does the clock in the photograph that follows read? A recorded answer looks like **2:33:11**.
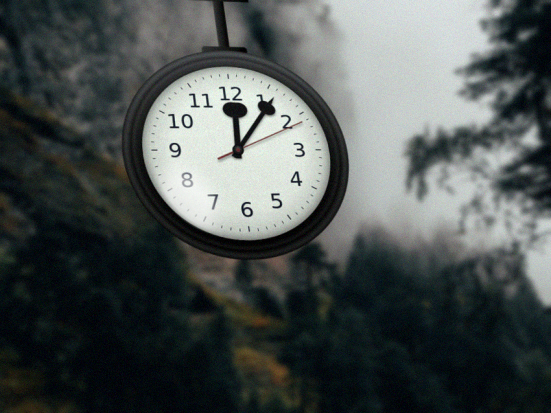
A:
**12:06:11**
